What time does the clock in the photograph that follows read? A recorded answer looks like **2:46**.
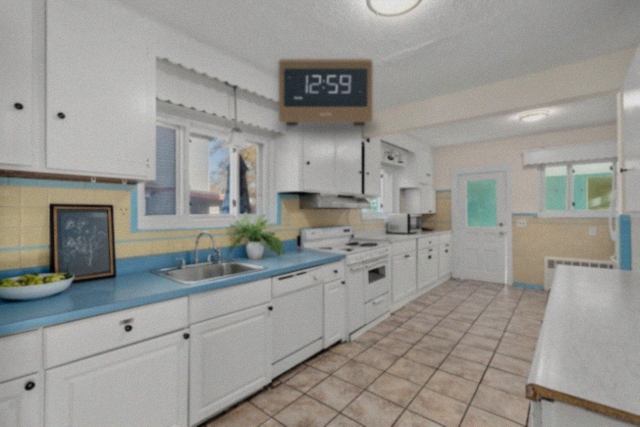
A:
**12:59**
